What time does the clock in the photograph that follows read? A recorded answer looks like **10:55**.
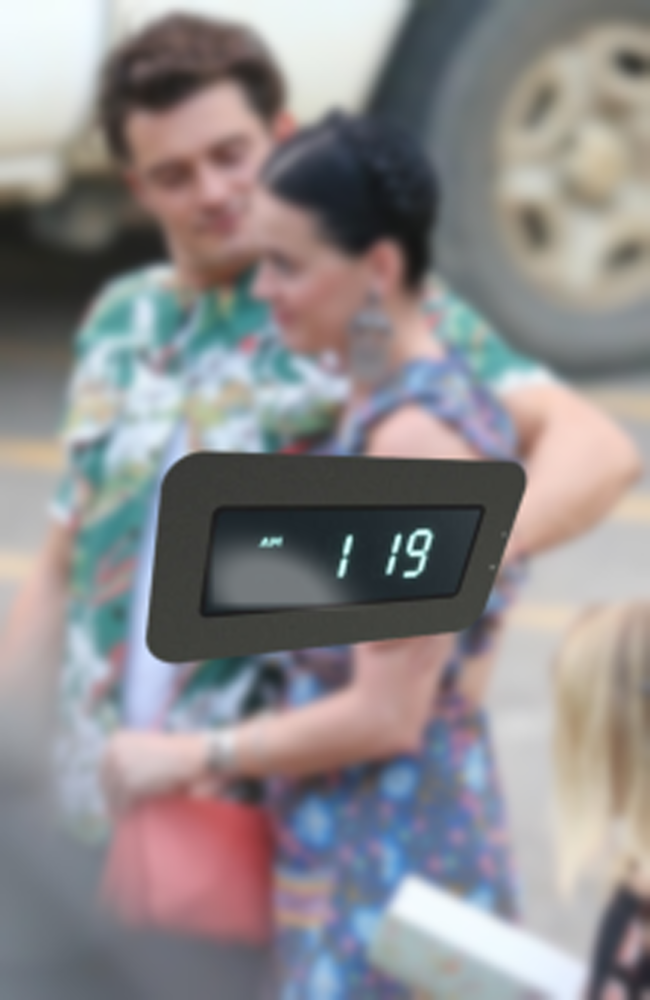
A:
**1:19**
